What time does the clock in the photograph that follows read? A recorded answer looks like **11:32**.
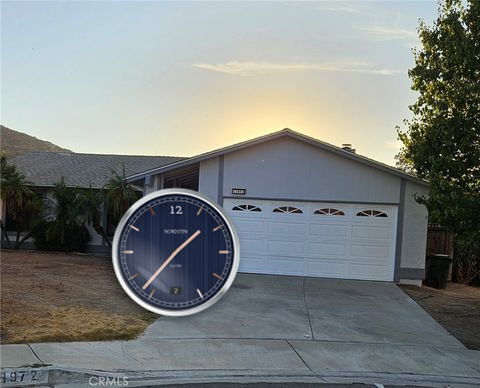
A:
**1:37**
